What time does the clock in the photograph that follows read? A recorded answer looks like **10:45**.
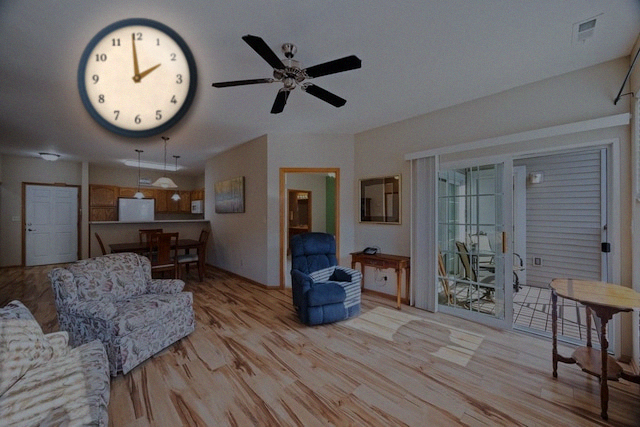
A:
**1:59**
